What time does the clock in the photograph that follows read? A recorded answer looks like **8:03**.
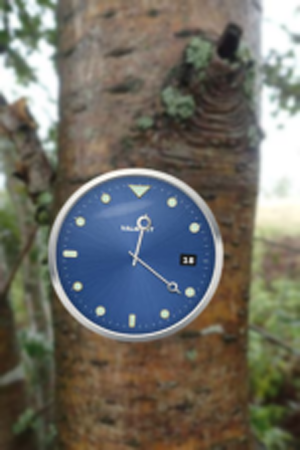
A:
**12:21**
